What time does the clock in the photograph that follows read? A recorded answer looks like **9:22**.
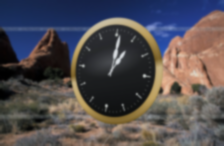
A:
**1:01**
